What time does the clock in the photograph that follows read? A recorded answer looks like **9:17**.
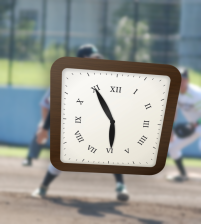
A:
**5:55**
